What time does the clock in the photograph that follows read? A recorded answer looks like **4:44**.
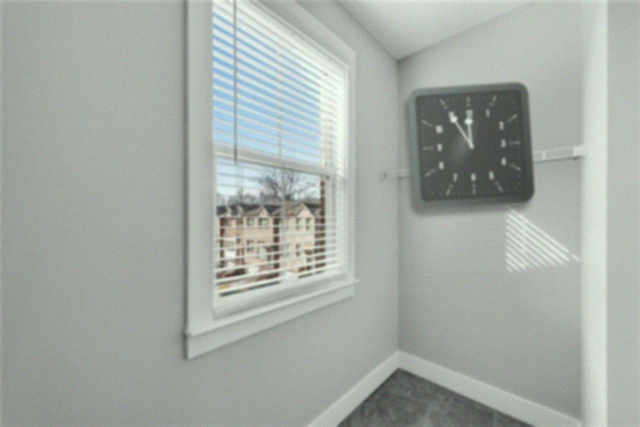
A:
**11:55**
